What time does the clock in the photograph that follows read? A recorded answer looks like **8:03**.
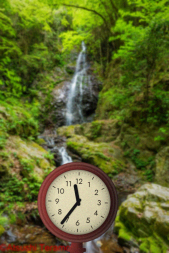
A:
**11:36**
